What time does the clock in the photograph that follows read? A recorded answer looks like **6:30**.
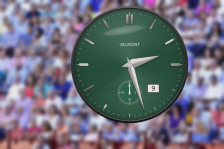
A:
**2:27**
